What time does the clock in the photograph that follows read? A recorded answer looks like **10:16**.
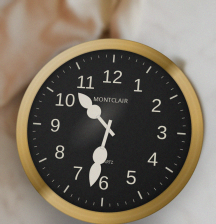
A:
**10:32**
